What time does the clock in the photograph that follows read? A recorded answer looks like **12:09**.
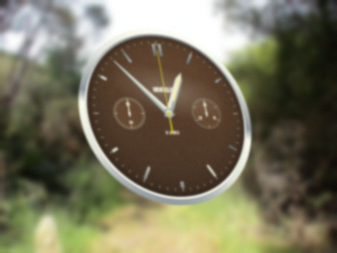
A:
**12:53**
